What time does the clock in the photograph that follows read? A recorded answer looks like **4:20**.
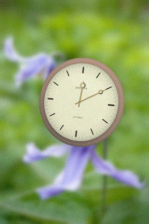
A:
**12:10**
